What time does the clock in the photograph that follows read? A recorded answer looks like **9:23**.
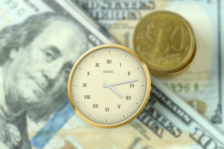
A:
**4:13**
